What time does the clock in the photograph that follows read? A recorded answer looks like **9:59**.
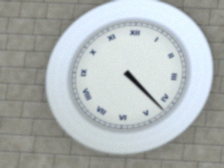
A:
**4:22**
